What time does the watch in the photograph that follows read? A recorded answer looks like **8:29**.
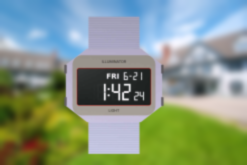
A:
**1:42**
